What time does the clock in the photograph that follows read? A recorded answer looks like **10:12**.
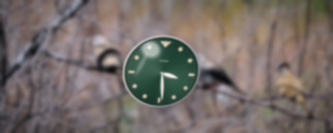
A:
**3:29**
